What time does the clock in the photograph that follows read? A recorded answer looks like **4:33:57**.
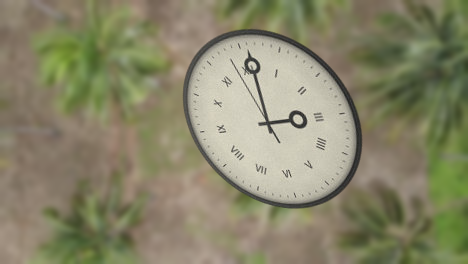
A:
**3:00:58**
